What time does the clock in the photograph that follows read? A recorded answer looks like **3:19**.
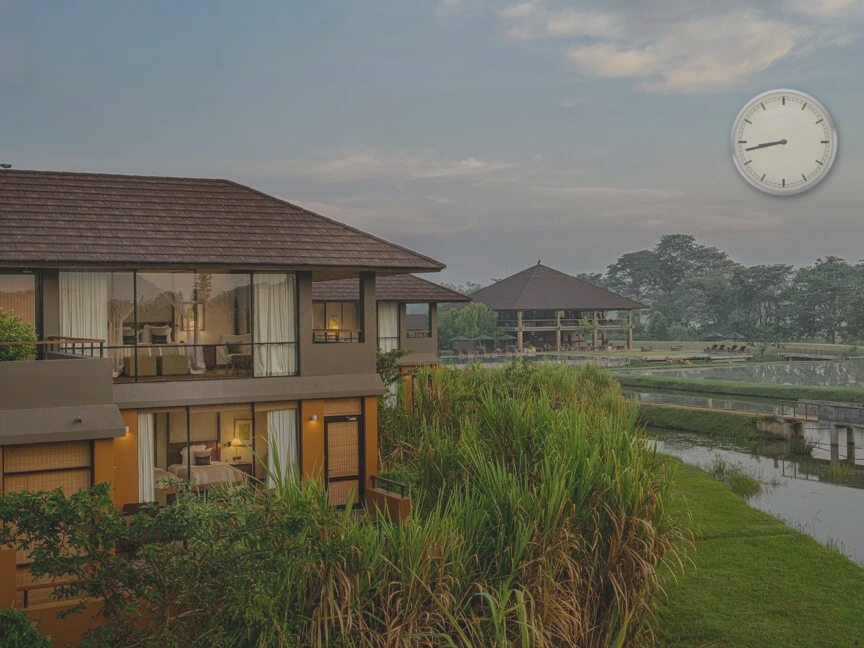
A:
**8:43**
